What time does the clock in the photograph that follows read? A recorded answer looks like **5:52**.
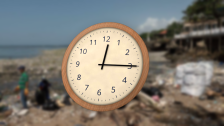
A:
**12:15**
